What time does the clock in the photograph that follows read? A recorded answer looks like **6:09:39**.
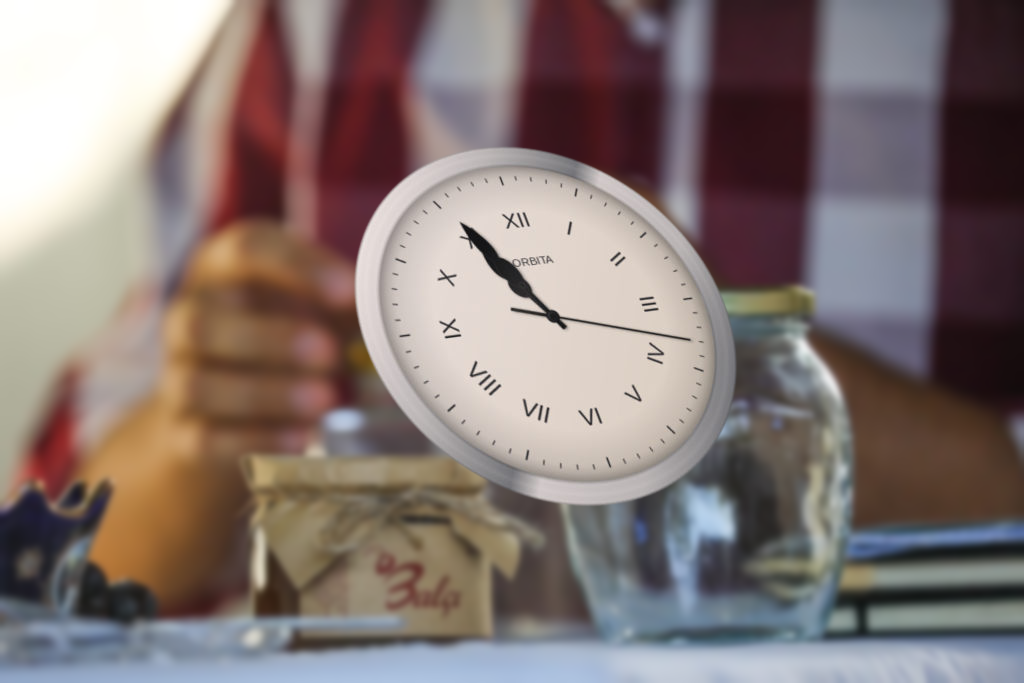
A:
**10:55:18**
